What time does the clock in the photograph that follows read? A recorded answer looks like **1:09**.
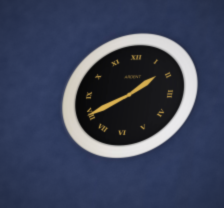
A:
**1:40**
